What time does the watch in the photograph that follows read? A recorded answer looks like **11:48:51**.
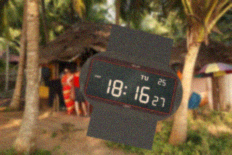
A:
**18:16:27**
